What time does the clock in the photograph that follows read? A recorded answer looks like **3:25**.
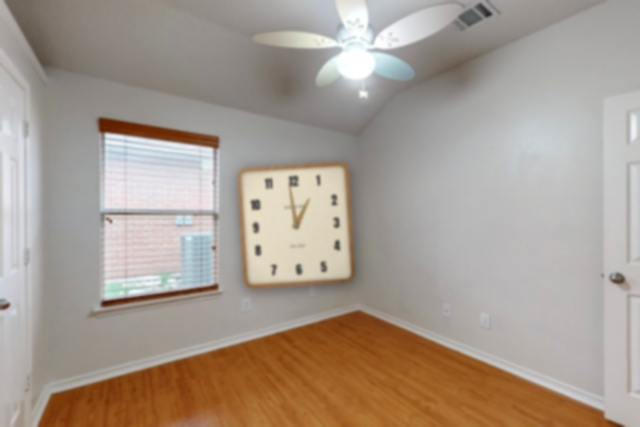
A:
**12:59**
